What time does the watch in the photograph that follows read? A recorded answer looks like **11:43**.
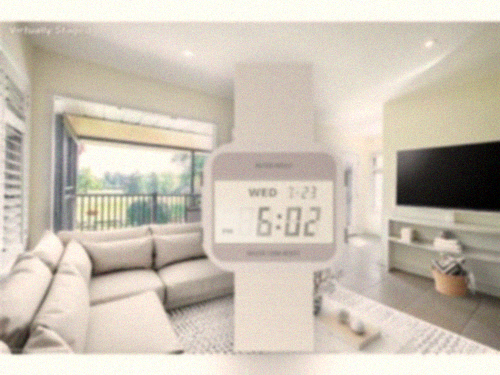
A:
**6:02**
